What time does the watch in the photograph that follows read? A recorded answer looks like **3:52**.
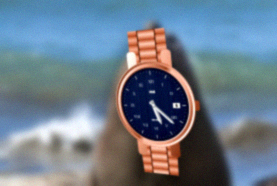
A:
**5:22**
